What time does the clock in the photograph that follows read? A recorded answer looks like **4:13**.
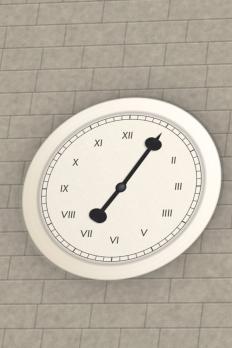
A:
**7:05**
